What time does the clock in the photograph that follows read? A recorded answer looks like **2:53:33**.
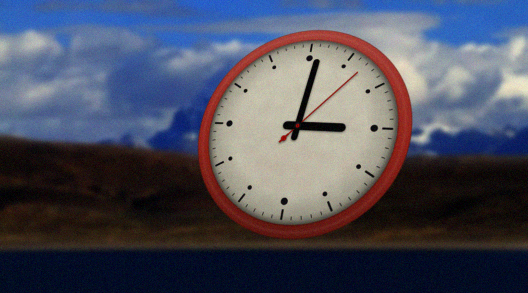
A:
**3:01:07**
